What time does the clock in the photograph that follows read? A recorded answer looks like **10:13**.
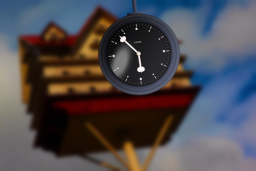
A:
**5:53**
